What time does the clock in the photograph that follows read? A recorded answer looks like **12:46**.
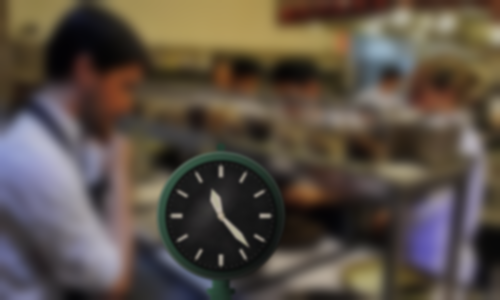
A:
**11:23**
